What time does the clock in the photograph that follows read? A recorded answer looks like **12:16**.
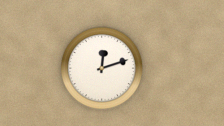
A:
**12:12**
